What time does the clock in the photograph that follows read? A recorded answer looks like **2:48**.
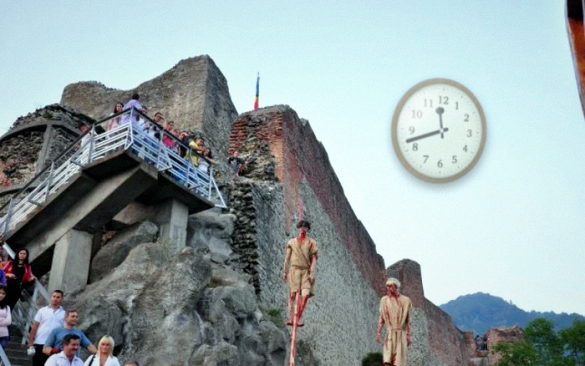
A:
**11:42**
